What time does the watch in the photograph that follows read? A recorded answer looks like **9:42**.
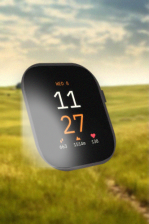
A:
**11:27**
